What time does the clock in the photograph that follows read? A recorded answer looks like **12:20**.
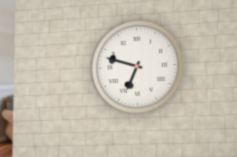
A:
**6:48**
